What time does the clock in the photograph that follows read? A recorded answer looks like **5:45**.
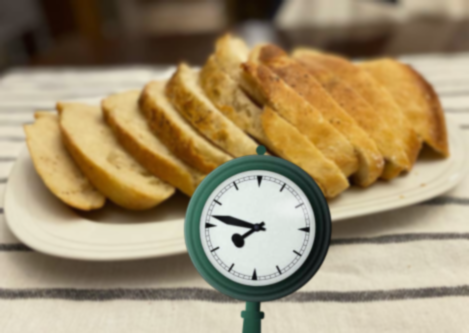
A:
**7:47**
